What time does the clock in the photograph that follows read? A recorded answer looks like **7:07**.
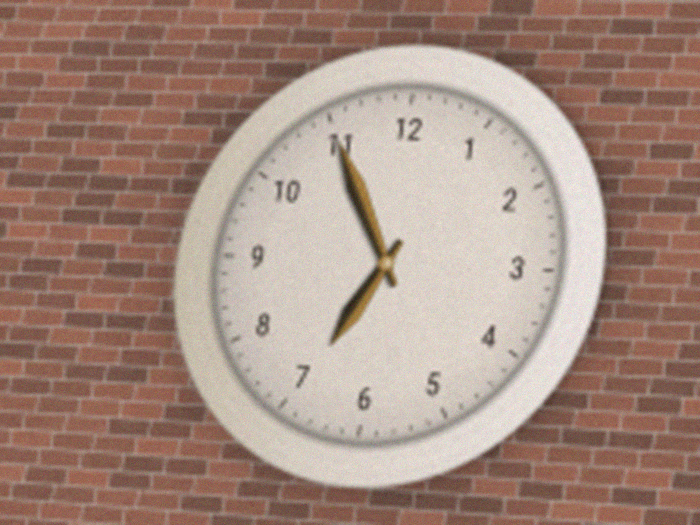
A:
**6:55**
